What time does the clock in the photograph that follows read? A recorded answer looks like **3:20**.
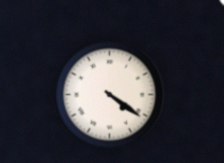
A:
**4:21**
